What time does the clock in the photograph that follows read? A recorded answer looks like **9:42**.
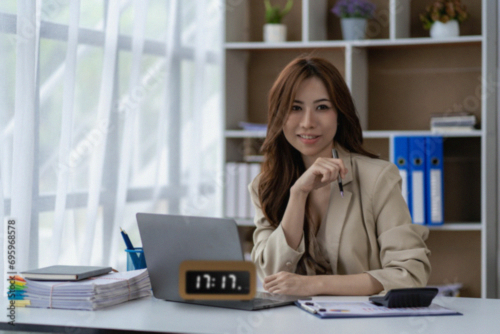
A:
**17:17**
